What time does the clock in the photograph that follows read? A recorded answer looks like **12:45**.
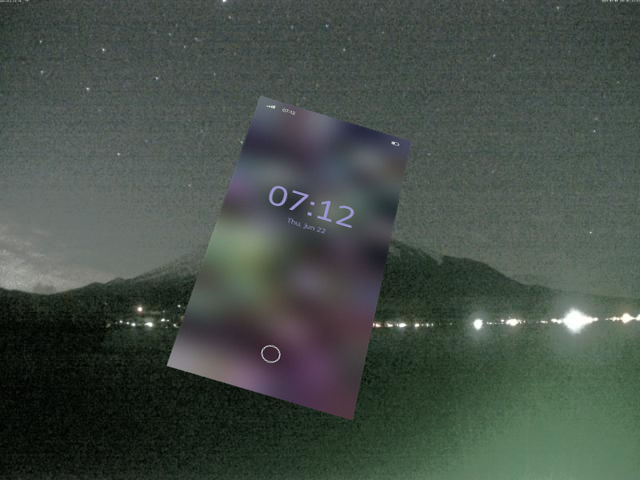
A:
**7:12**
